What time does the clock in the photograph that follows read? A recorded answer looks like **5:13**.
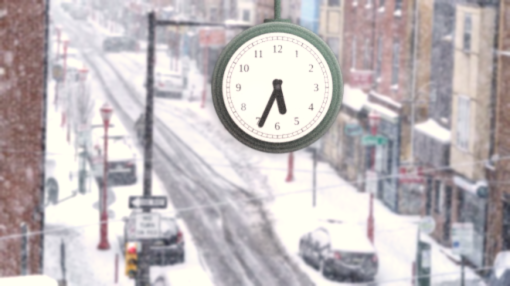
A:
**5:34**
